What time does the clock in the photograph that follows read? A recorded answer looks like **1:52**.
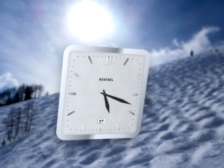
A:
**5:18**
